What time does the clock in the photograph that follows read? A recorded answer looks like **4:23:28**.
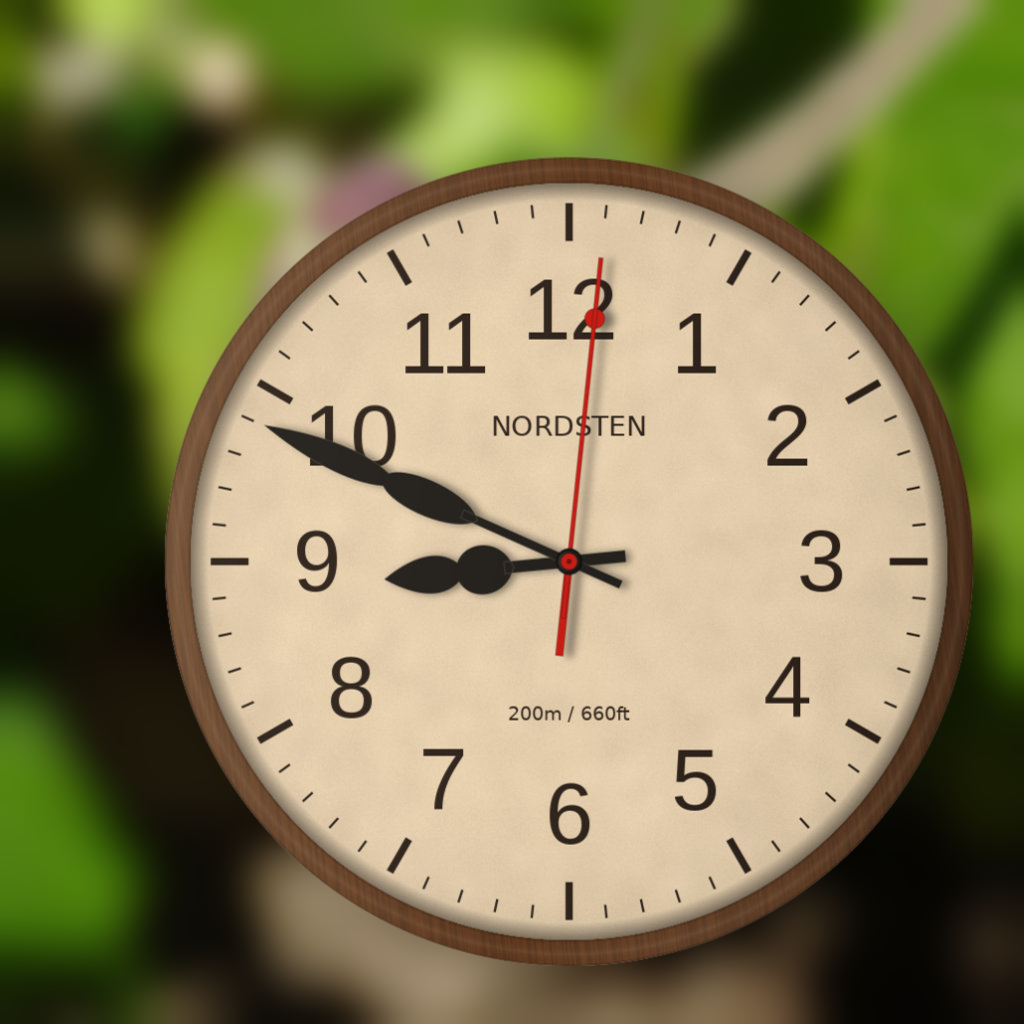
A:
**8:49:01**
